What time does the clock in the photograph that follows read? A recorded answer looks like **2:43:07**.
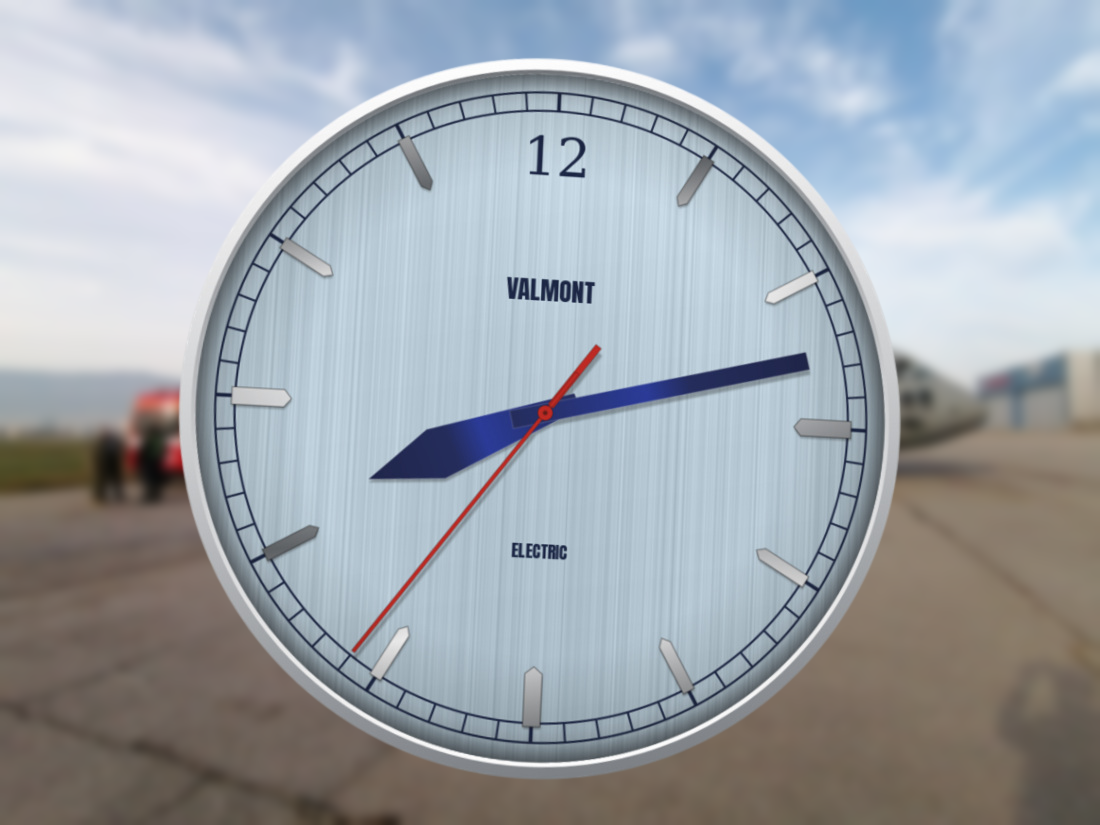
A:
**8:12:36**
